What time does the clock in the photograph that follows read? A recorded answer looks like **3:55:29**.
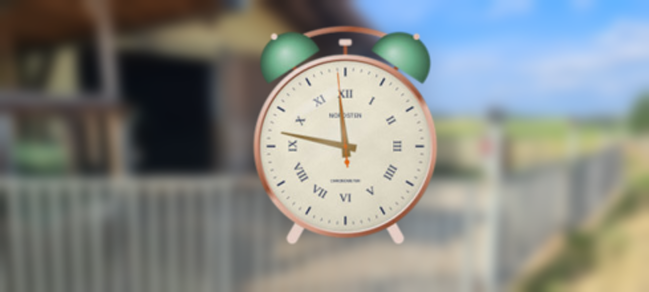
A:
**11:46:59**
